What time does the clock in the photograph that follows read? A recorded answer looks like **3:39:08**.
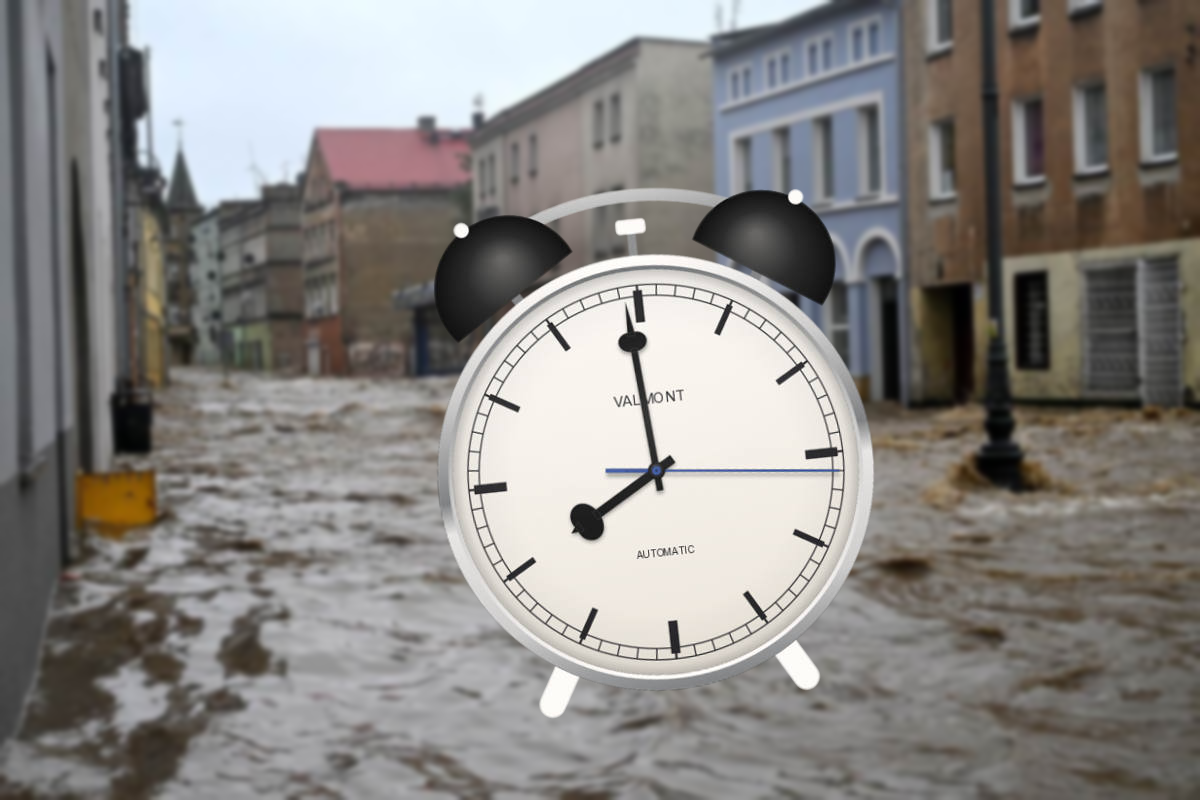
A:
**7:59:16**
